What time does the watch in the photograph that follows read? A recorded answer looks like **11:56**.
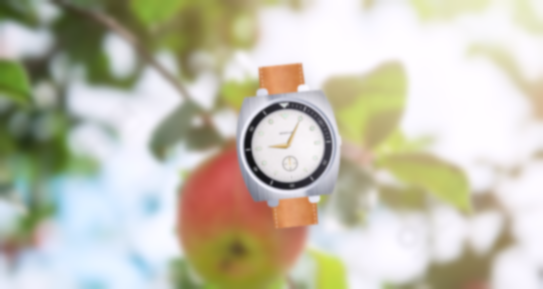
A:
**9:05**
